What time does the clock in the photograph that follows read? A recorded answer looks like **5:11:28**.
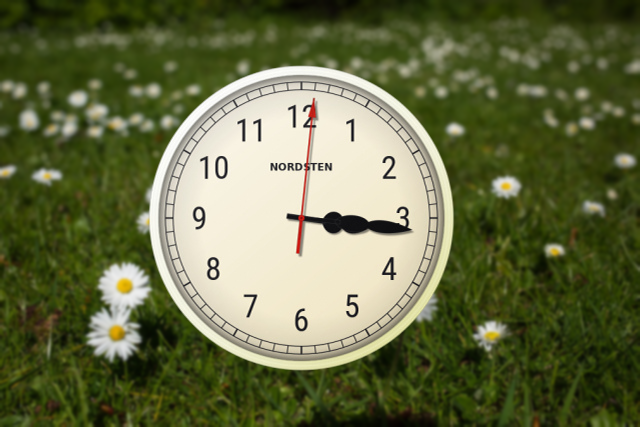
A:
**3:16:01**
